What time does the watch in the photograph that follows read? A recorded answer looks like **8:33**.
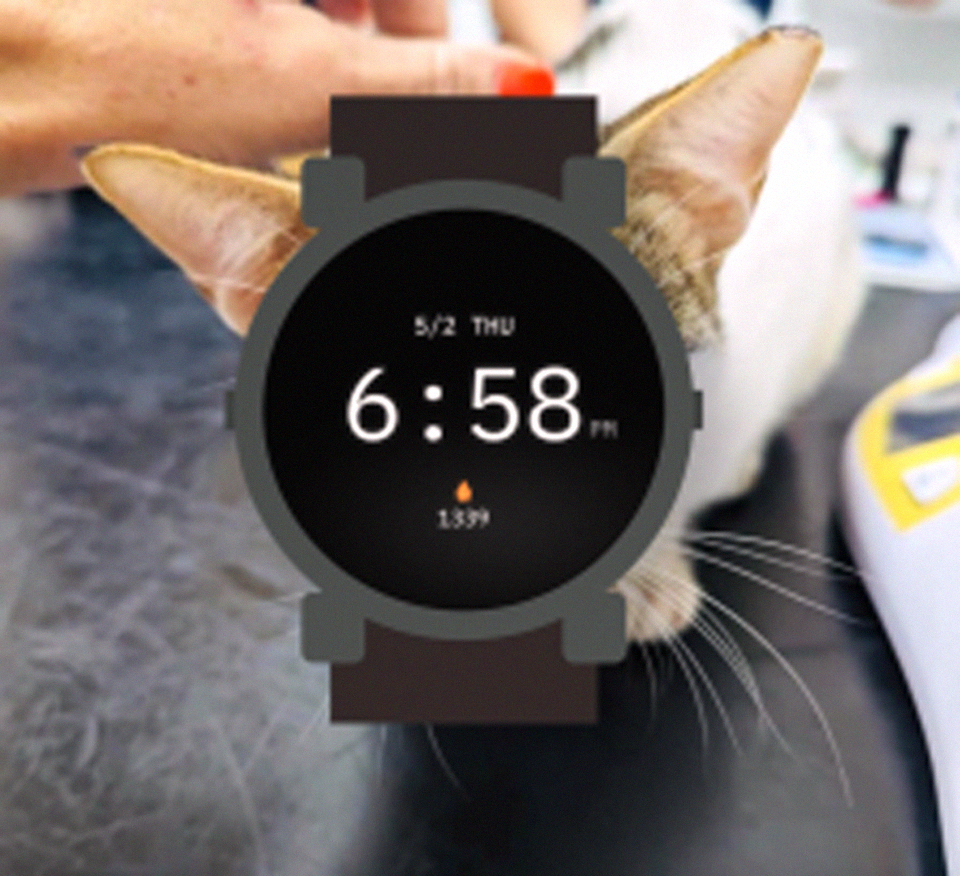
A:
**6:58**
